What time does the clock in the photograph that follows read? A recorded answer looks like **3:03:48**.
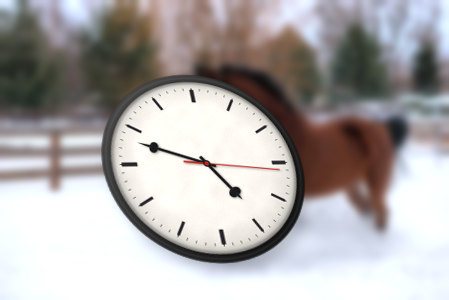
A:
**4:48:16**
